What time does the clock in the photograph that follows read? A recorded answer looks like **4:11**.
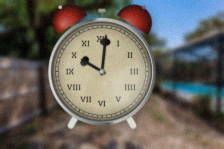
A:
**10:01**
